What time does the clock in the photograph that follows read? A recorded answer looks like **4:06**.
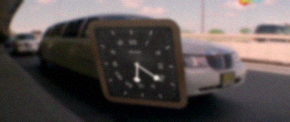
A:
**6:21**
